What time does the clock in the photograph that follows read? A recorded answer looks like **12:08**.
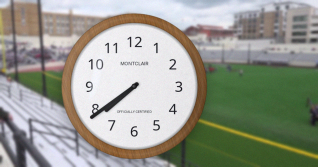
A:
**7:39**
